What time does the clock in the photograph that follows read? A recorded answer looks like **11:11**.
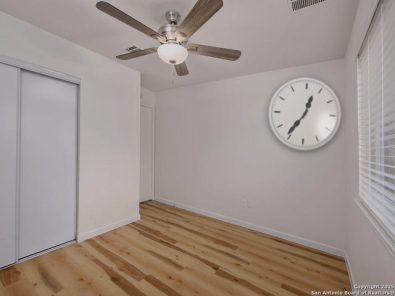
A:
**12:36**
